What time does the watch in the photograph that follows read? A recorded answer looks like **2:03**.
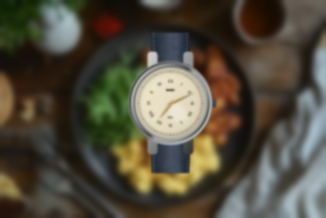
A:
**7:11**
